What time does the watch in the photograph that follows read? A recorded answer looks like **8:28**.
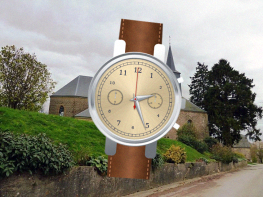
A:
**2:26**
